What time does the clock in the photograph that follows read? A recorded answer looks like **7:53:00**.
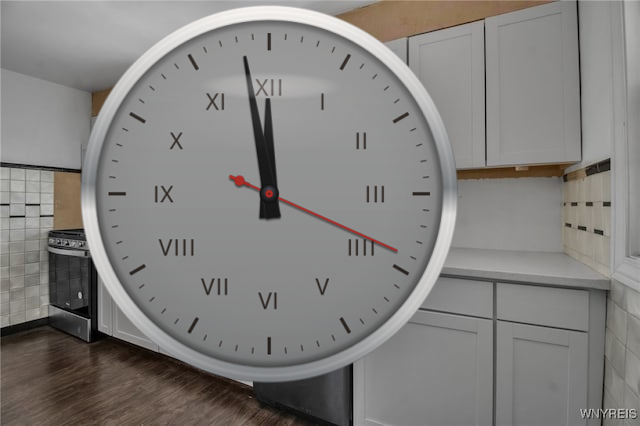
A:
**11:58:19**
